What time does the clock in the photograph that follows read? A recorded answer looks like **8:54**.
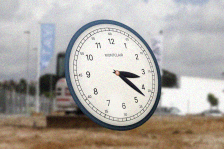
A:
**3:22**
